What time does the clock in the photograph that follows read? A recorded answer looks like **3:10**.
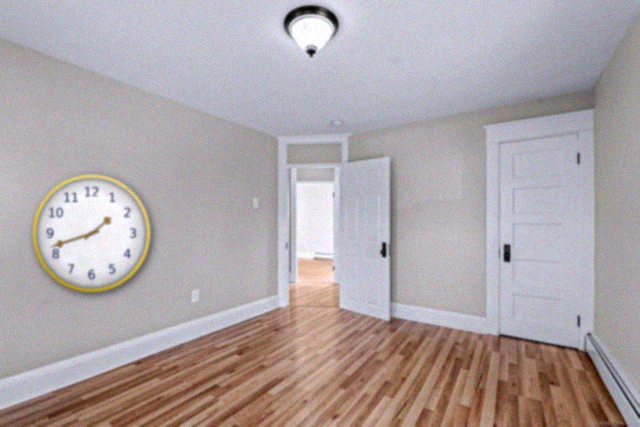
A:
**1:42**
